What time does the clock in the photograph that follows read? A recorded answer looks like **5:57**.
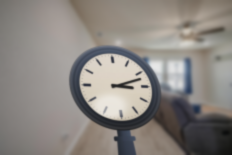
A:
**3:12**
